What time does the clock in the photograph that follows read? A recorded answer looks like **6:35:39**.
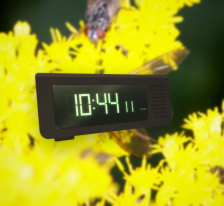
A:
**10:44:11**
